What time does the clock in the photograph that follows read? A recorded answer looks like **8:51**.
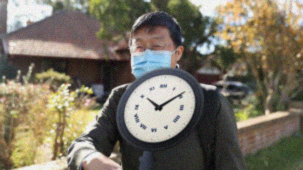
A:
**10:09**
